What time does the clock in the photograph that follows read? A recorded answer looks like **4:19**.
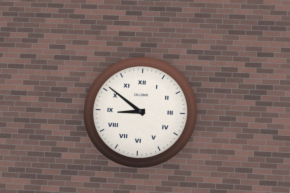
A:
**8:51**
